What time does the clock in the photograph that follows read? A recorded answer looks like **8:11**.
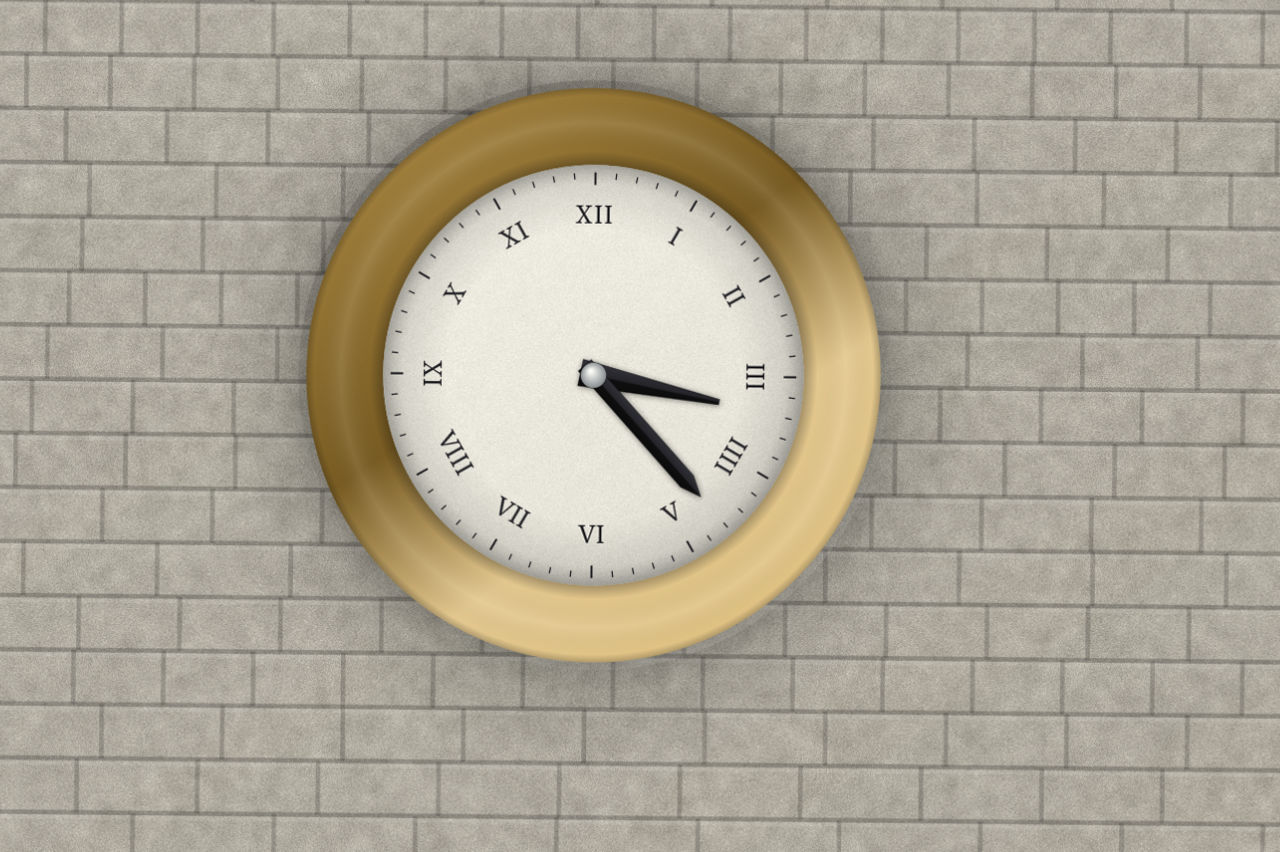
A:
**3:23**
